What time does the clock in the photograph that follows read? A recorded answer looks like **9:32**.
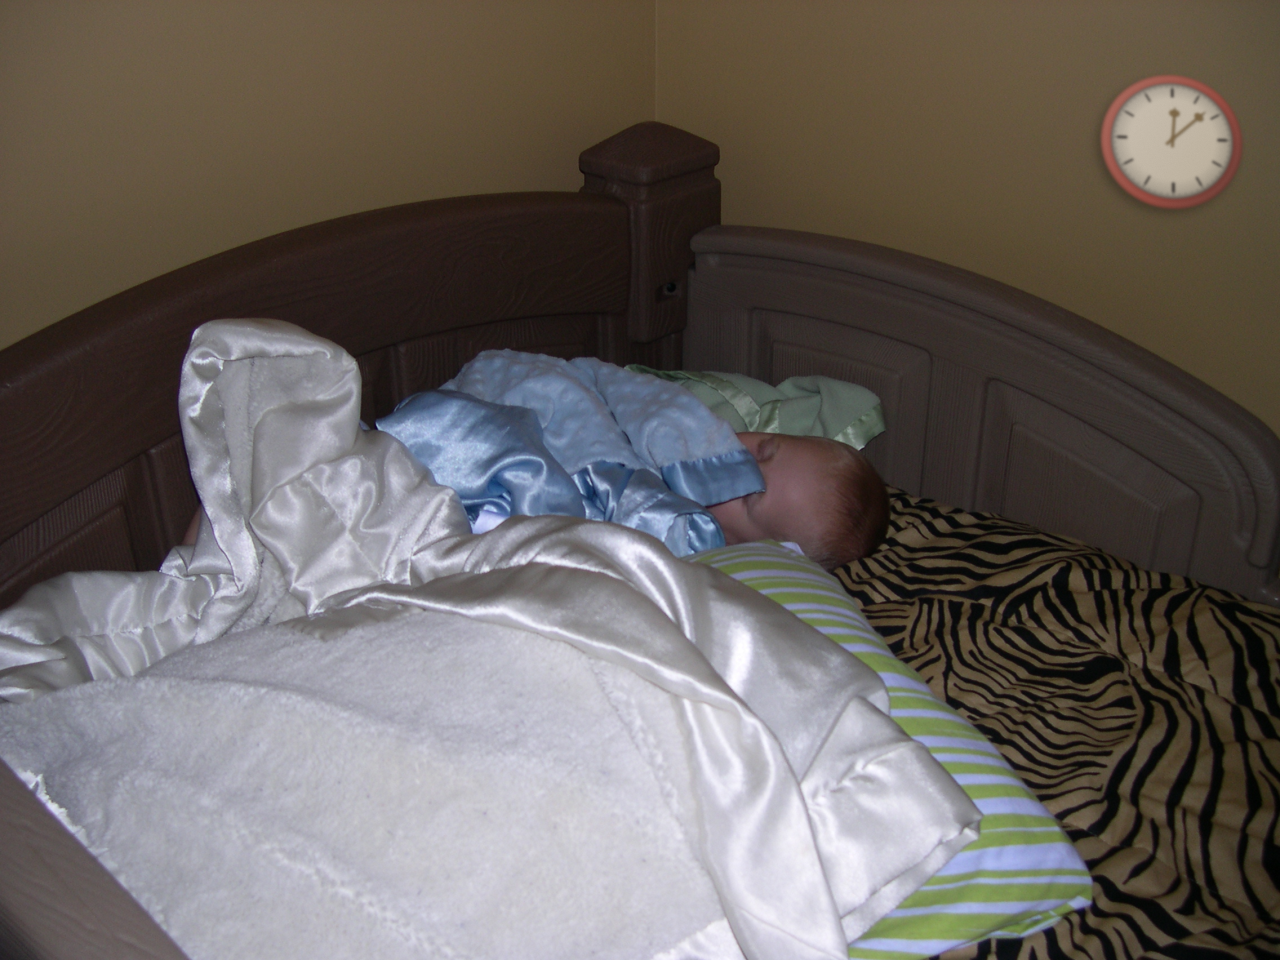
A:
**12:08**
